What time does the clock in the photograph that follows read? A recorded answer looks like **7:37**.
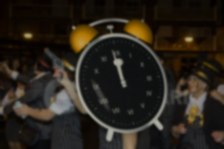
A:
**11:59**
